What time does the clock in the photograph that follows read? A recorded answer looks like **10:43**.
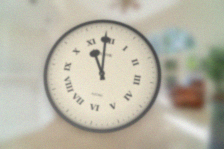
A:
**10:59**
